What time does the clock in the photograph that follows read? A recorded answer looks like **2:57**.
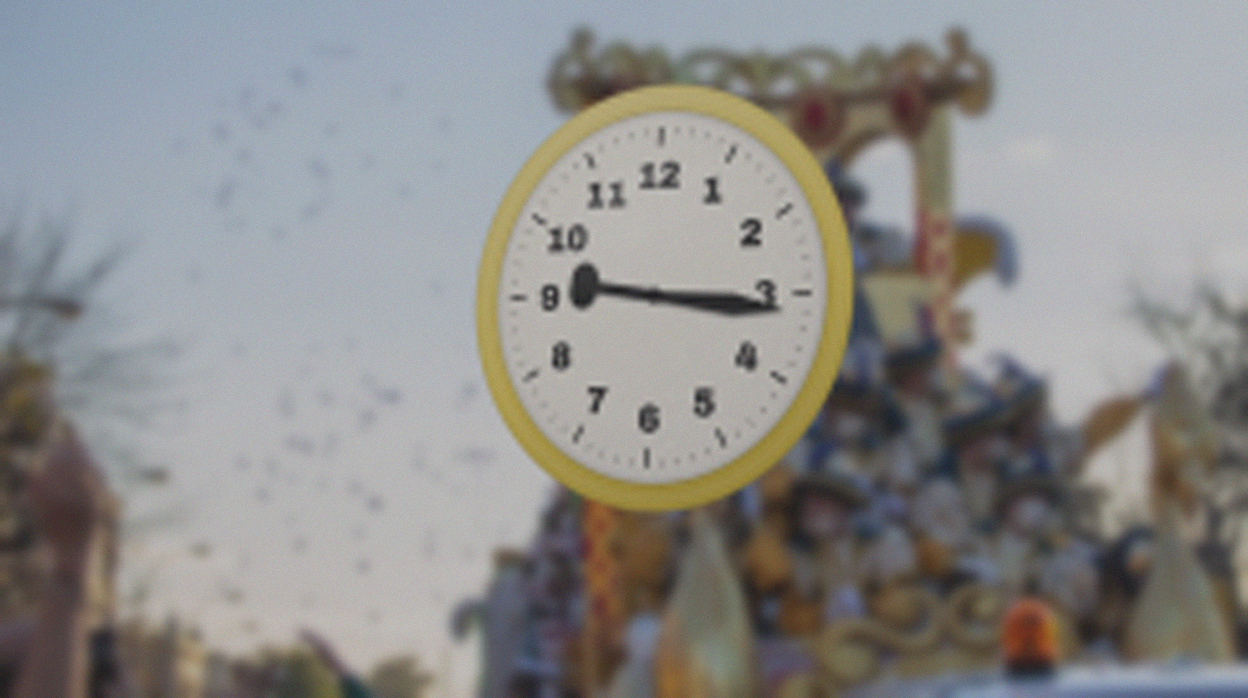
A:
**9:16**
